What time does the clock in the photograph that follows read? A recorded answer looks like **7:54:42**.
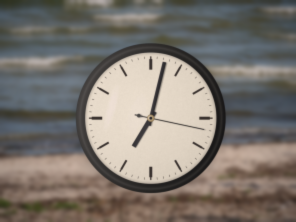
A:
**7:02:17**
